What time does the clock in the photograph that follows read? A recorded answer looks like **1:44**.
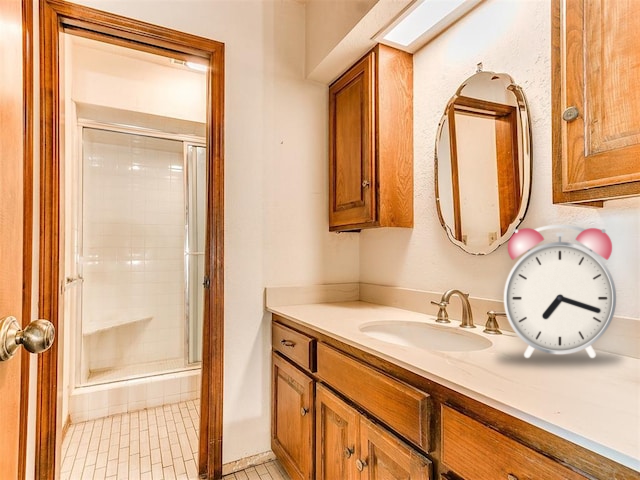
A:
**7:18**
